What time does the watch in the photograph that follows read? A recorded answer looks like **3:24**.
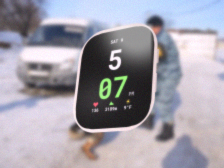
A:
**5:07**
